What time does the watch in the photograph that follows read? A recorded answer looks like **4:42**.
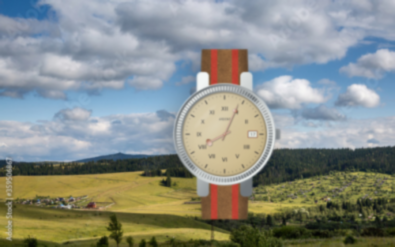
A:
**8:04**
